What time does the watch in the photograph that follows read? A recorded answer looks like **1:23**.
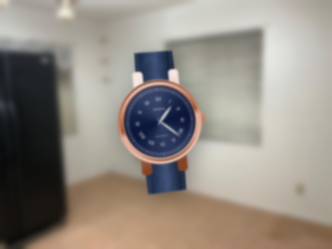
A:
**1:22**
